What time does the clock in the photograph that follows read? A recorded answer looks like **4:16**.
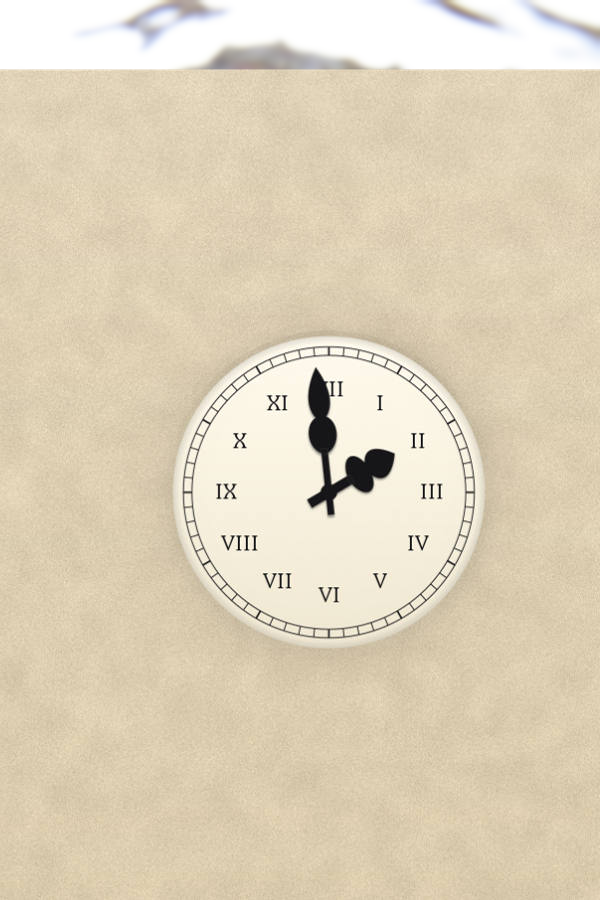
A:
**1:59**
